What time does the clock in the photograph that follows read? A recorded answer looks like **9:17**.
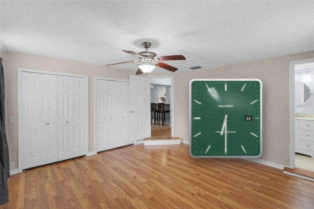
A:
**6:30**
